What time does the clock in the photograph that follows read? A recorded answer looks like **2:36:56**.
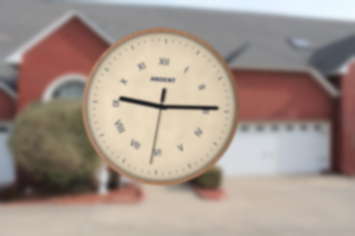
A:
**9:14:31**
